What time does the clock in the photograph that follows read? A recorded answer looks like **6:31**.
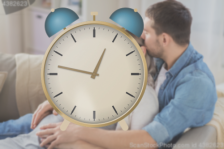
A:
**12:47**
